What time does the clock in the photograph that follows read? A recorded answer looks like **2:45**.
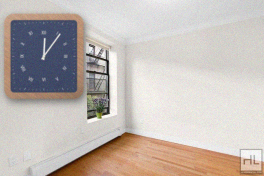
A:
**12:06**
